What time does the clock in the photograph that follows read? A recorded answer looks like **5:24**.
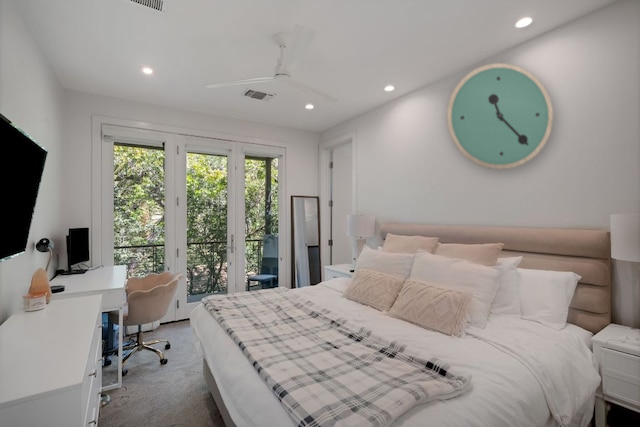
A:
**11:23**
